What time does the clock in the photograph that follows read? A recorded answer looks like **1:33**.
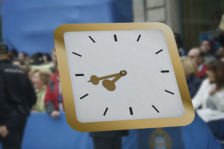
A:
**7:43**
